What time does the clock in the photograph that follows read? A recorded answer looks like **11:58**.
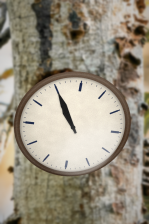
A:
**10:55**
